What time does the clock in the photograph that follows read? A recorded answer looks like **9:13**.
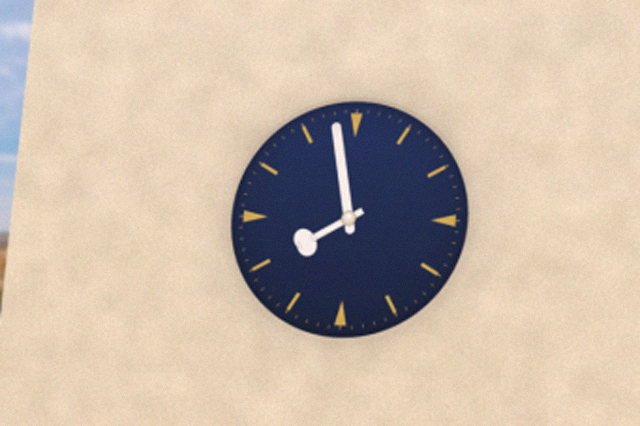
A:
**7:58**
